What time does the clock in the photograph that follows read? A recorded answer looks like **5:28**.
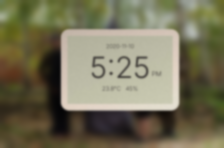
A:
**5:25**
